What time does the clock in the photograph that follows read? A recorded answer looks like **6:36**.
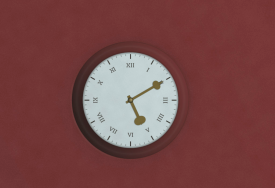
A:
**5:10**
